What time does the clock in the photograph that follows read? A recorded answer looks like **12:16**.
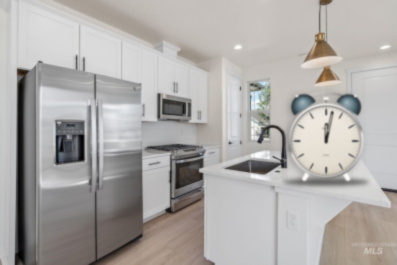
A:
**12:02**
